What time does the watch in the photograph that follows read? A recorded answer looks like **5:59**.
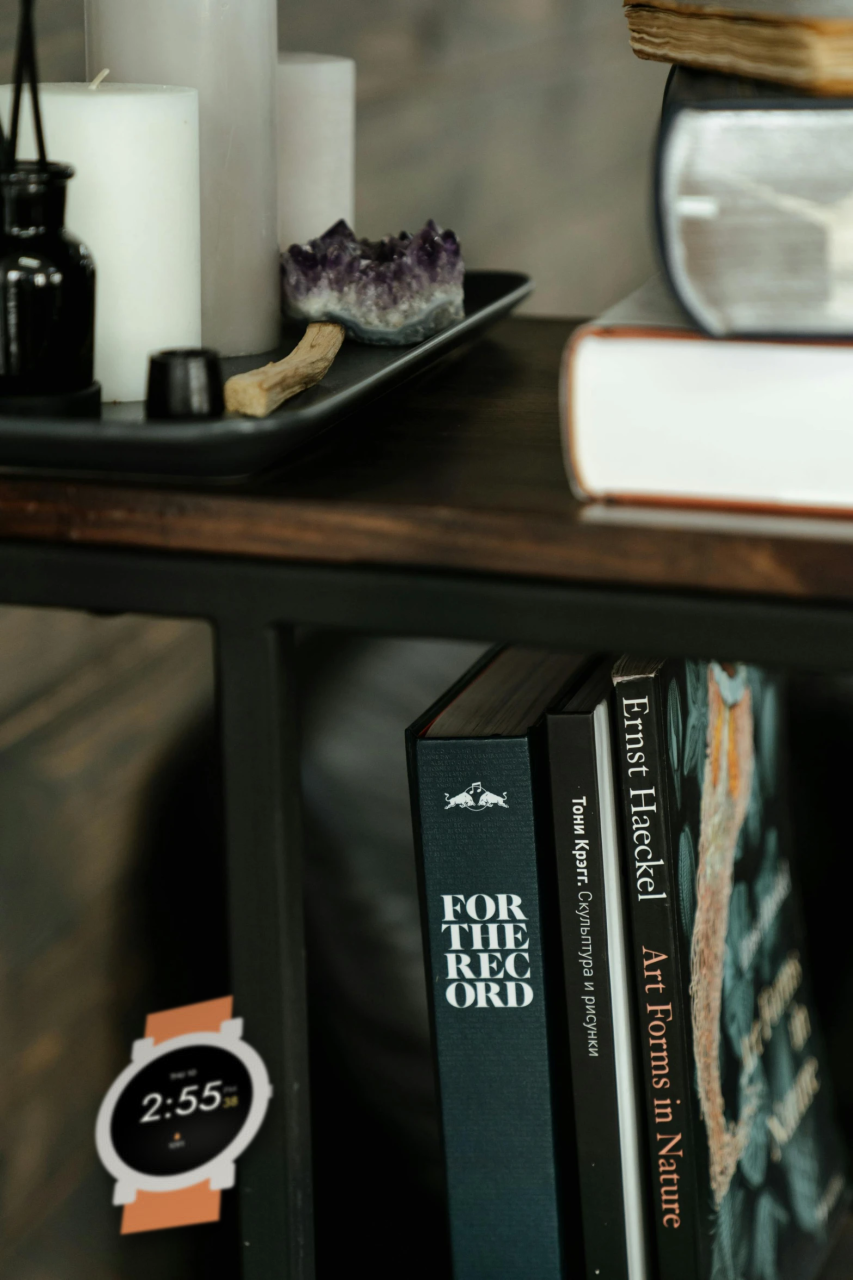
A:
**2:55**
